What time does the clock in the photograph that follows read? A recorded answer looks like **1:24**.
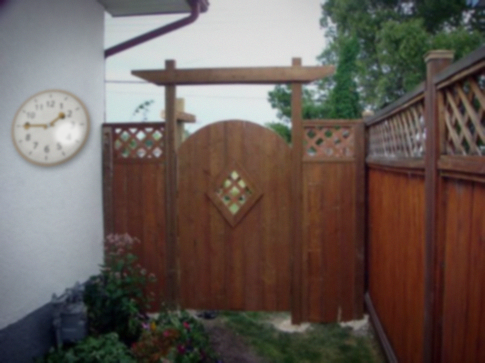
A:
**1:45**
